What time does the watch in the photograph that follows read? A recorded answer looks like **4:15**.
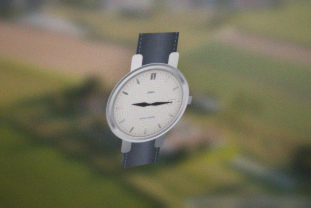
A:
**9:15**
